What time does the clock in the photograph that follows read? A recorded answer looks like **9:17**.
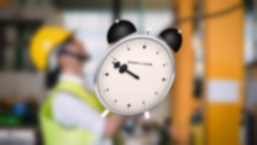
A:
**9:49**
